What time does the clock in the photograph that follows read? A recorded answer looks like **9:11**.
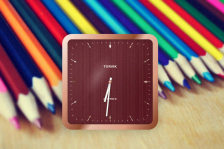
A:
**6:31**
